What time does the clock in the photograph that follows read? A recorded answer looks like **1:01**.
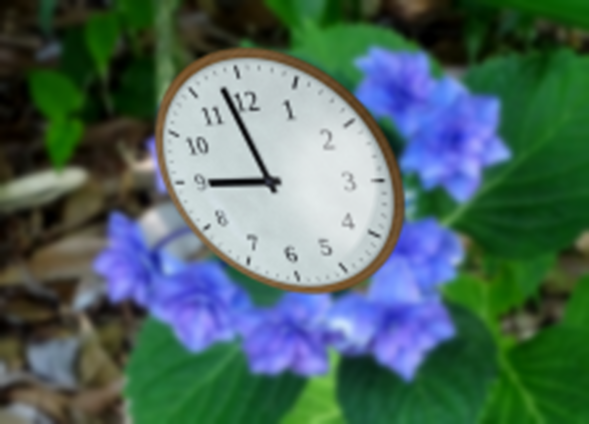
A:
**8:58**
